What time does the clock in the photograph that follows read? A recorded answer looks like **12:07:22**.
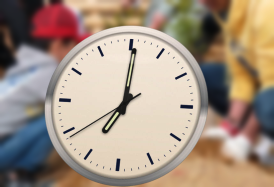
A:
**7:00:39**
